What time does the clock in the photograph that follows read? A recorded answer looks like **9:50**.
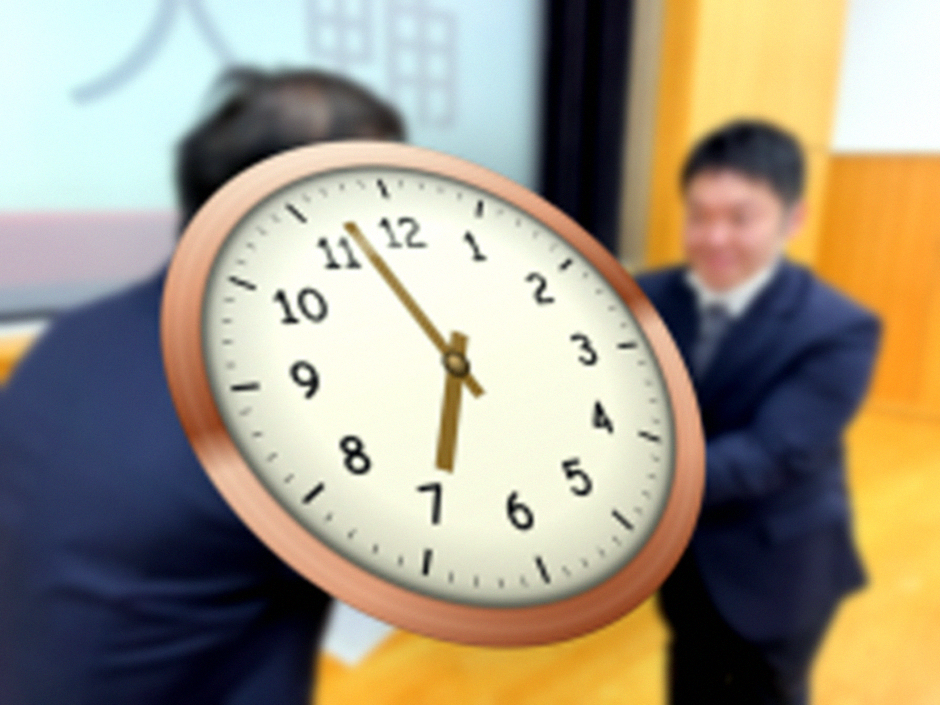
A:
**6:57**
